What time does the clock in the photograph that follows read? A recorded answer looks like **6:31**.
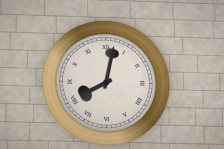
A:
**8:02**
